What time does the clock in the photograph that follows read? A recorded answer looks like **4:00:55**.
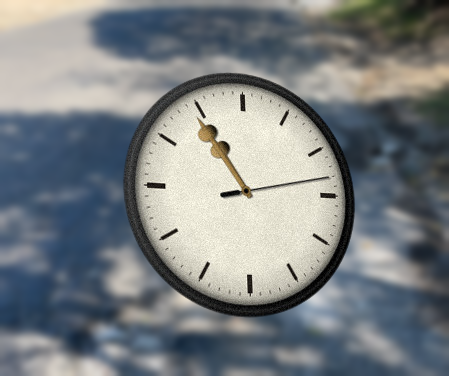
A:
**10:54:13**
